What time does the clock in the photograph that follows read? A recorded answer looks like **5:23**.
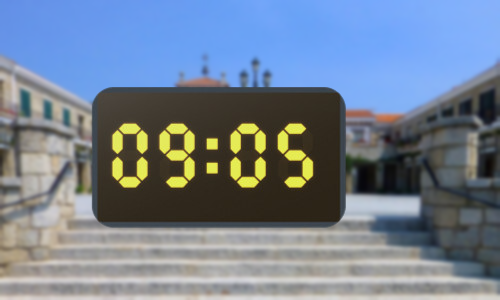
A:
**9:05**
